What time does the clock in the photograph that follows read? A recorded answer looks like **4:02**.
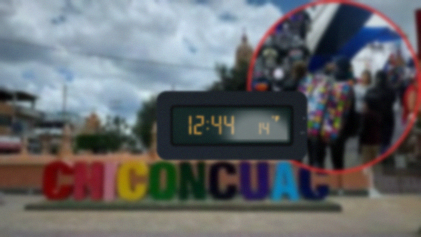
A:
**12:44**
